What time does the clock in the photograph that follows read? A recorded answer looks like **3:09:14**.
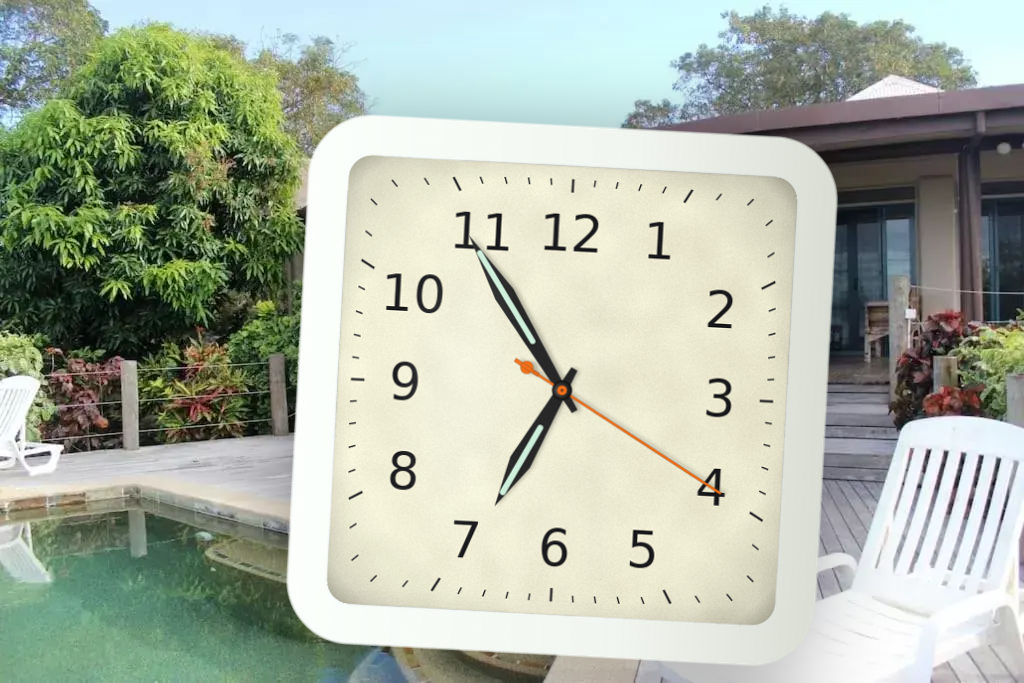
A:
**6:54:20**
